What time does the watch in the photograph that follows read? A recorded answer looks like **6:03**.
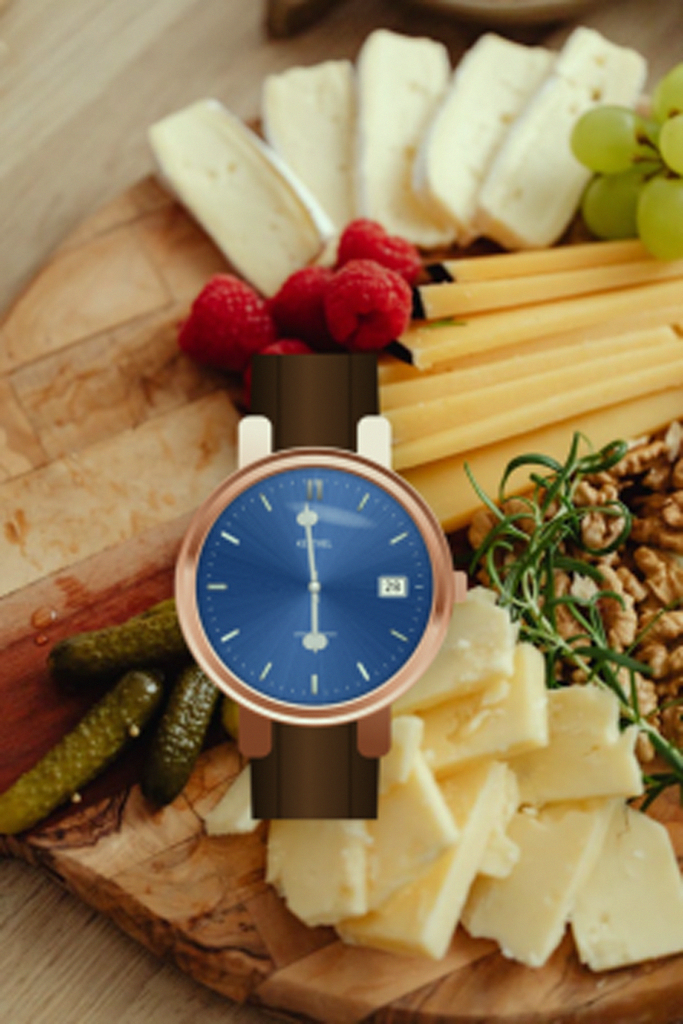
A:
**5:59**
